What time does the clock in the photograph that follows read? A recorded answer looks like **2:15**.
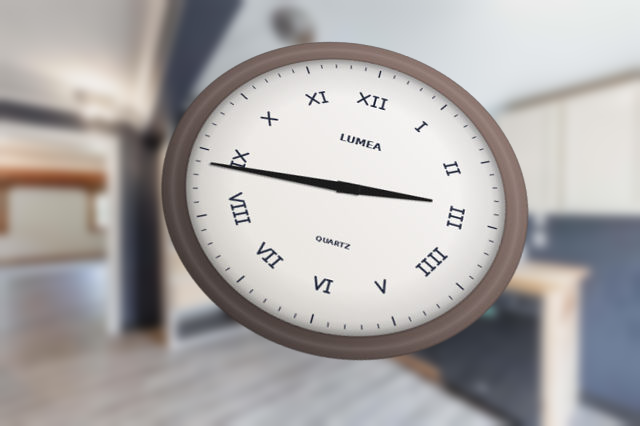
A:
**2:44**
